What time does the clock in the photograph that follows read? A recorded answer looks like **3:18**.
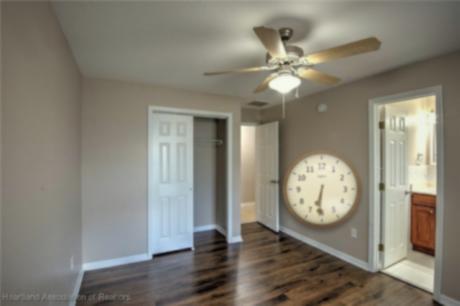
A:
**6:31**
